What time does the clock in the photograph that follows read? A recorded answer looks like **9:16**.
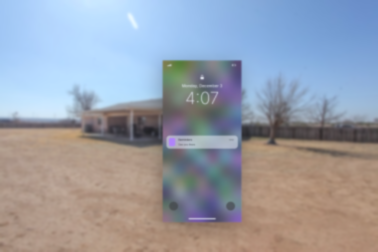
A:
**4:07**
